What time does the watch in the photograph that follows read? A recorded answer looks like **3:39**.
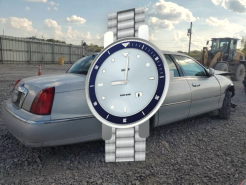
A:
**9:01**
